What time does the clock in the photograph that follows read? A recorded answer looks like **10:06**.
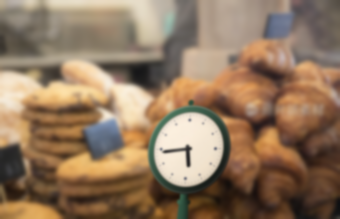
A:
**5:44**
